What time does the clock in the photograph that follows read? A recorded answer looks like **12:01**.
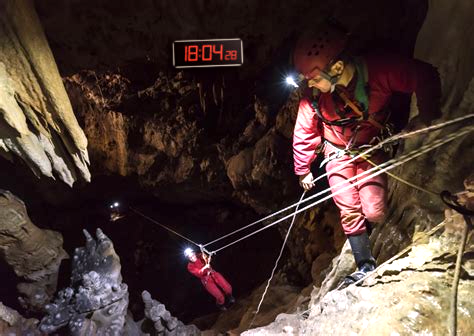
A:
**18:04**
